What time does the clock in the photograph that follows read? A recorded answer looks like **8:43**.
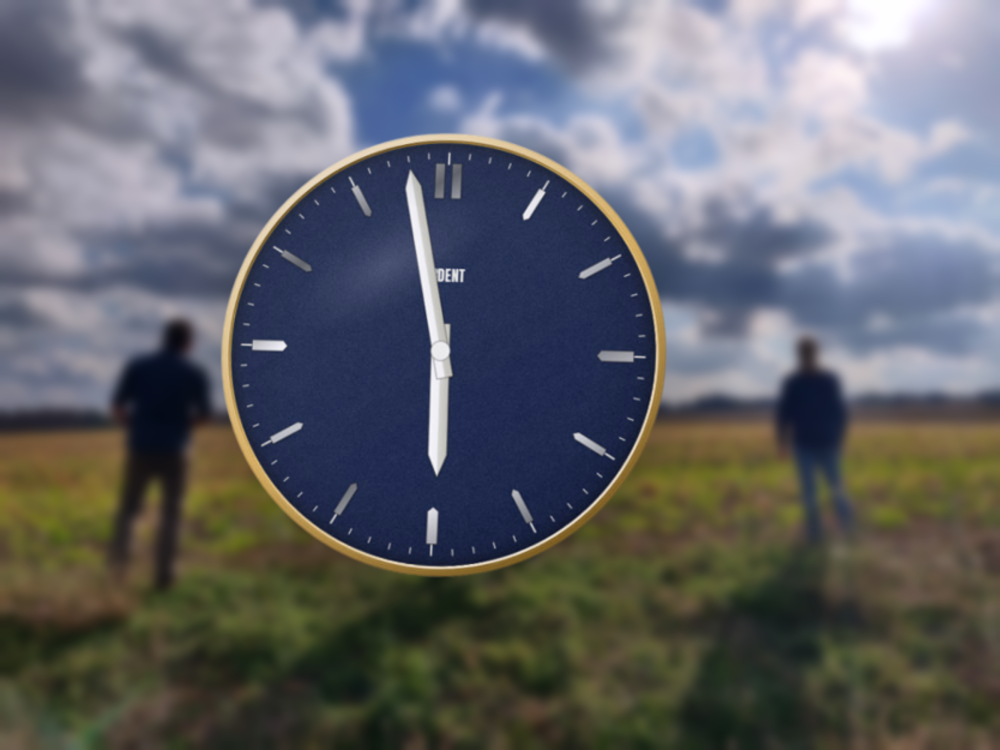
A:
**5:58**
